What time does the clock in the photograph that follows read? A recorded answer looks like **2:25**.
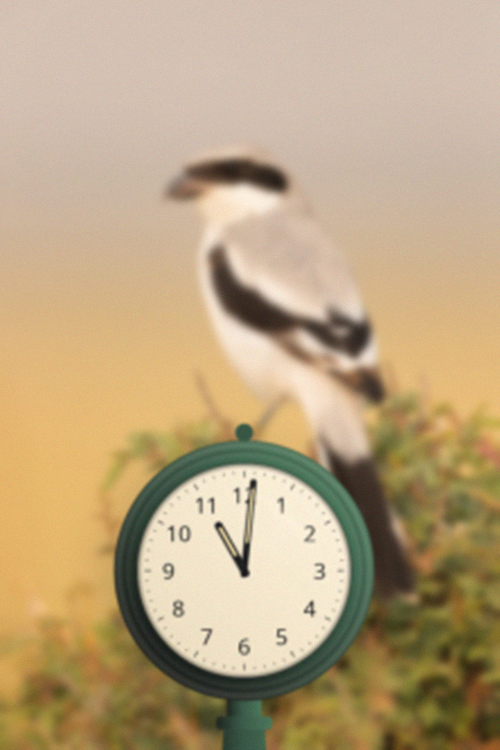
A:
**11:01**
